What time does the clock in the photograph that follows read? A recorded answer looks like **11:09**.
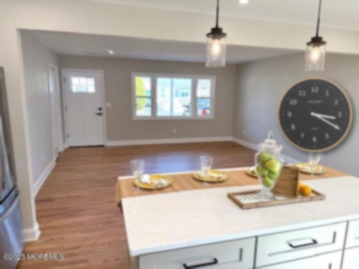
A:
**3:20**
